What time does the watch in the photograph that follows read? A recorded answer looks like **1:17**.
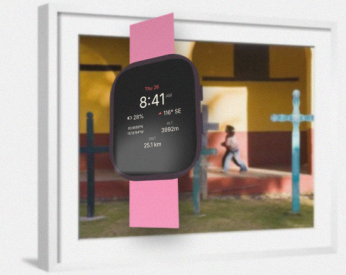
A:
**8:41**
